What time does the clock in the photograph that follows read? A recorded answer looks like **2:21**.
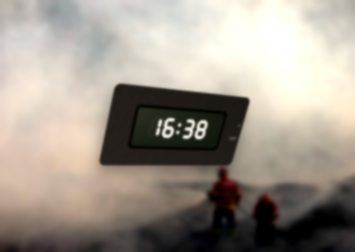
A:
**16:38**
